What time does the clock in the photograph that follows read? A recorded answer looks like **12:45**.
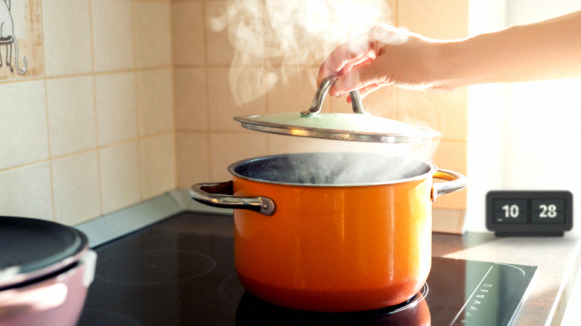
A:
**10:28**
